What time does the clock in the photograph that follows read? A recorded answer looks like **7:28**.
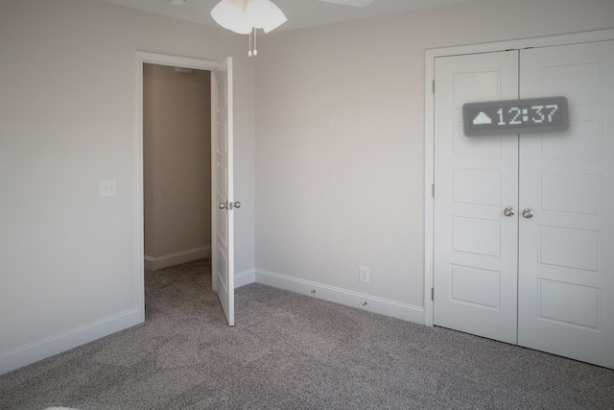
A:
**12:37**
